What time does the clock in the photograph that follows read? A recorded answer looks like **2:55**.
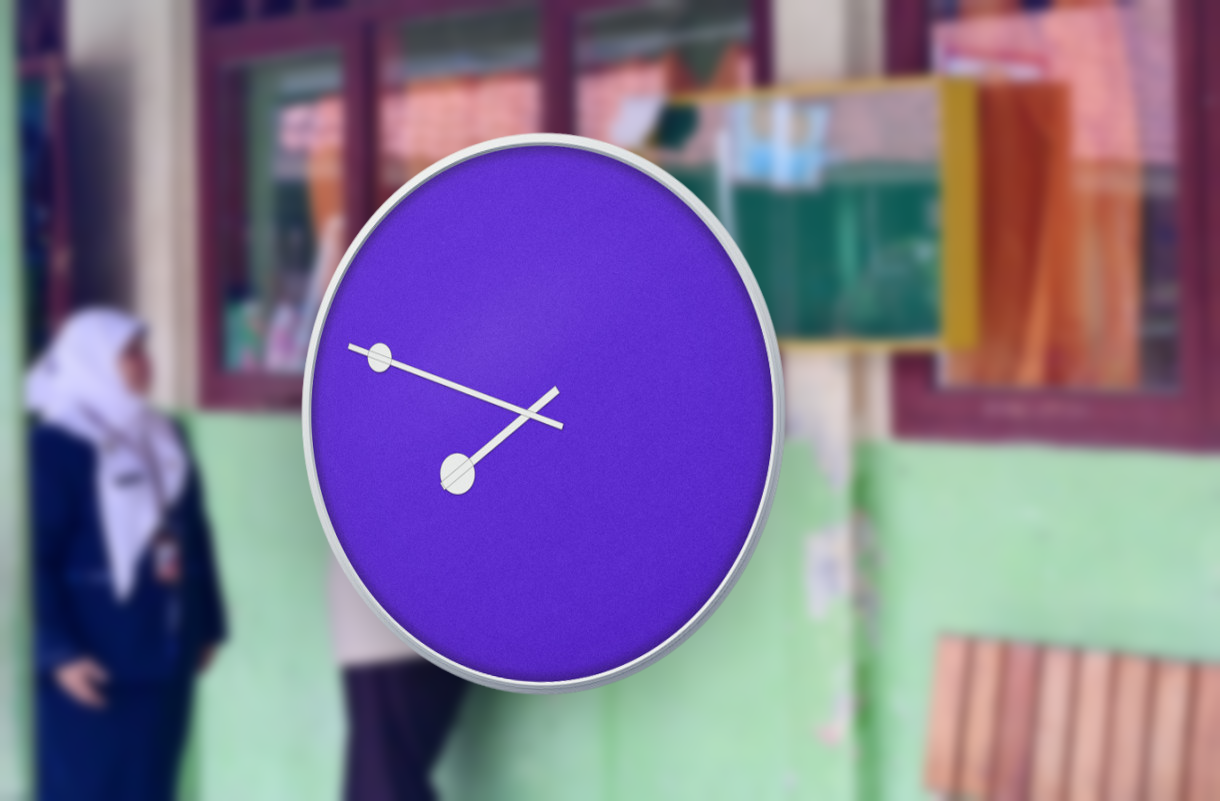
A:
**7:48**
